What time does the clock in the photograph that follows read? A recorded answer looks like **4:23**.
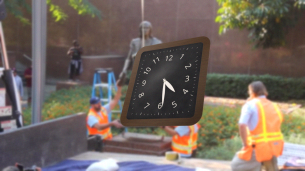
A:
**4:29**
